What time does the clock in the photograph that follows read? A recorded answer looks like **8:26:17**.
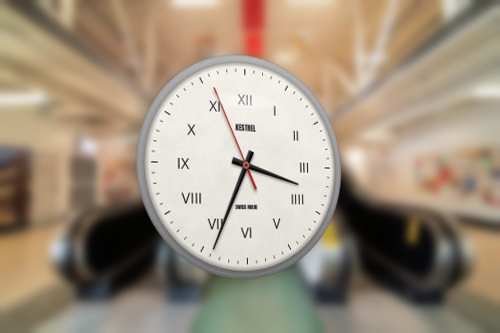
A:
**3:33:56**
